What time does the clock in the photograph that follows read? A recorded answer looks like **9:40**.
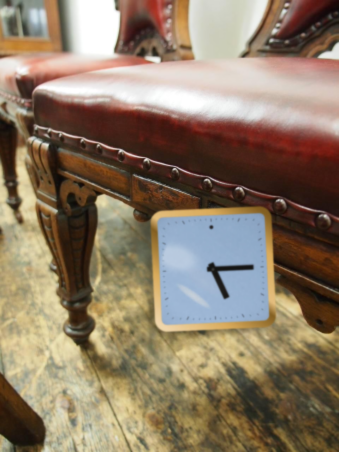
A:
**5:15**
